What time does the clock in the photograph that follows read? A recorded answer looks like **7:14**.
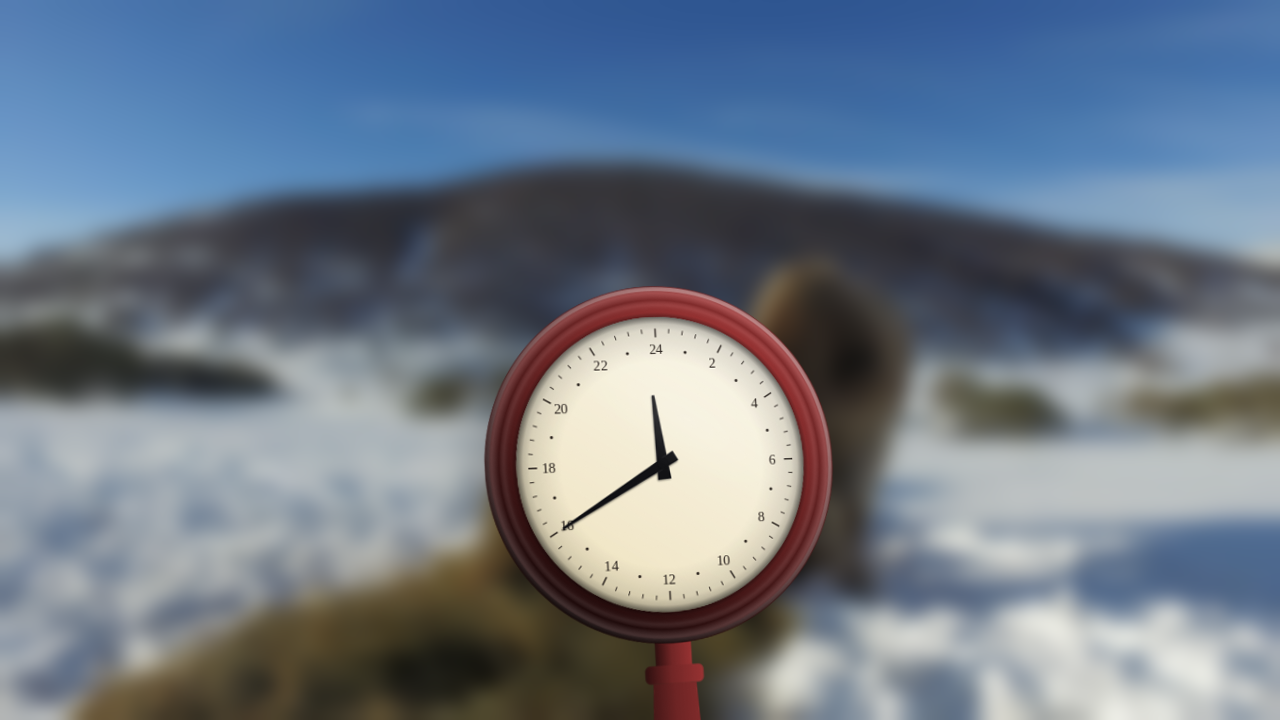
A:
**23:40**
